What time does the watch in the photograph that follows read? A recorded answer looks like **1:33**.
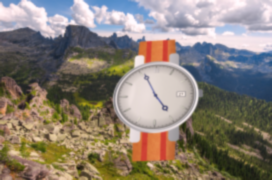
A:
**4:56**
